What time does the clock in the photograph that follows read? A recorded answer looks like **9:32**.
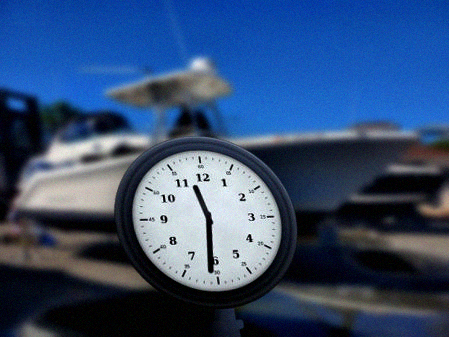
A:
**11:31**
